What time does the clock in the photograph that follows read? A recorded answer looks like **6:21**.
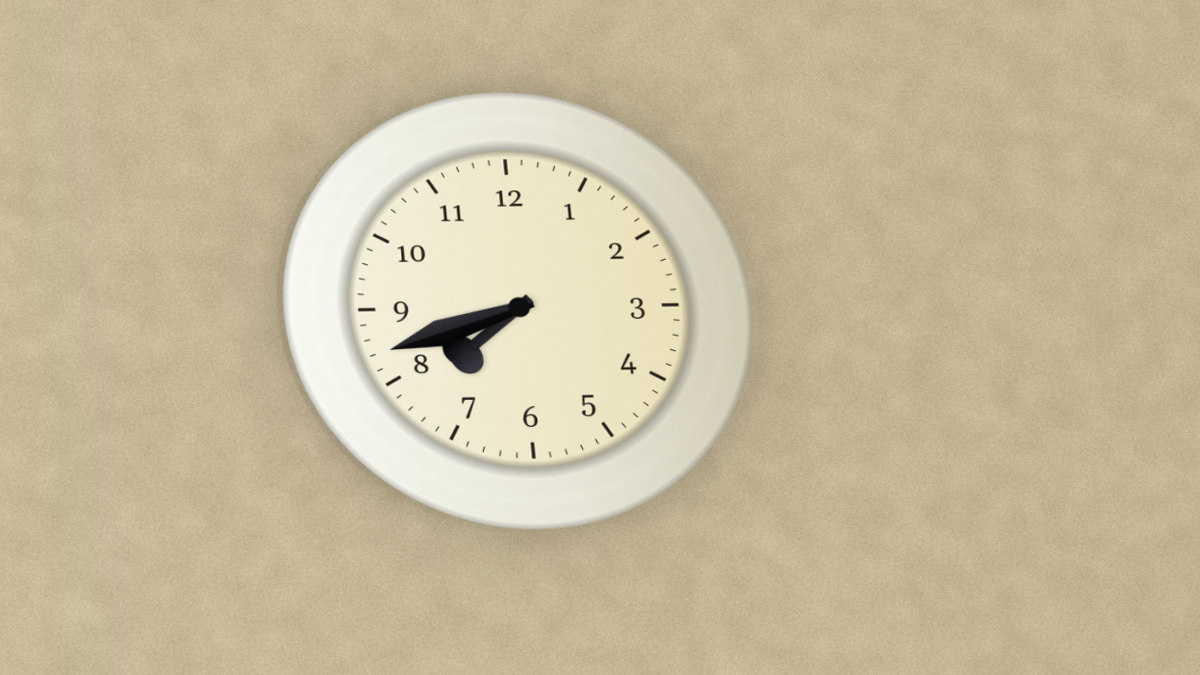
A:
**7:42**
